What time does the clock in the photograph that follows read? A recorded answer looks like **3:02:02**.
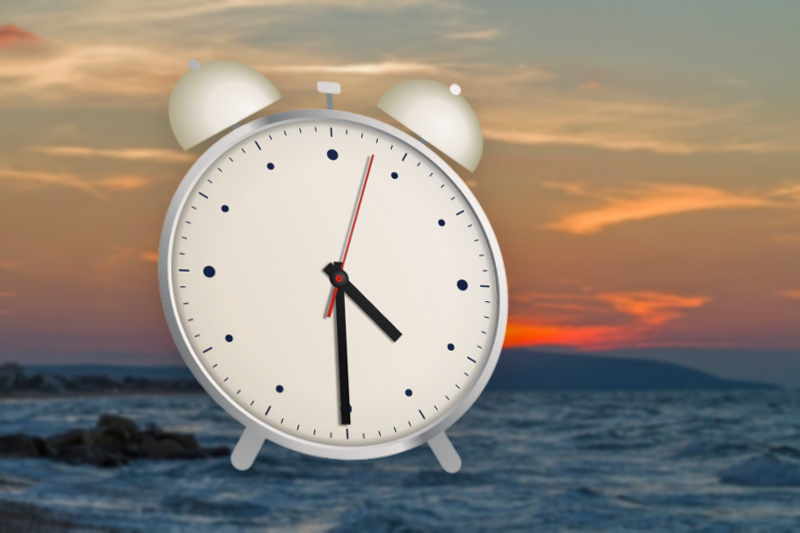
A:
**4:30:03**
